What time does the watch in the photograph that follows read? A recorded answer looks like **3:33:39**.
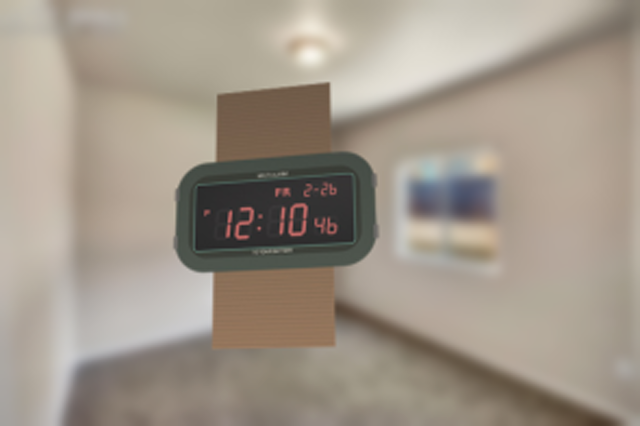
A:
**12:10:46**
